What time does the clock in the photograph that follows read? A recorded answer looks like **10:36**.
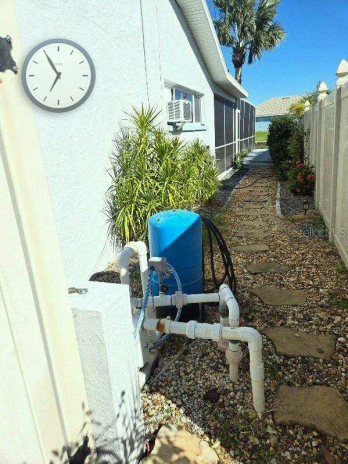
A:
**6:55**
